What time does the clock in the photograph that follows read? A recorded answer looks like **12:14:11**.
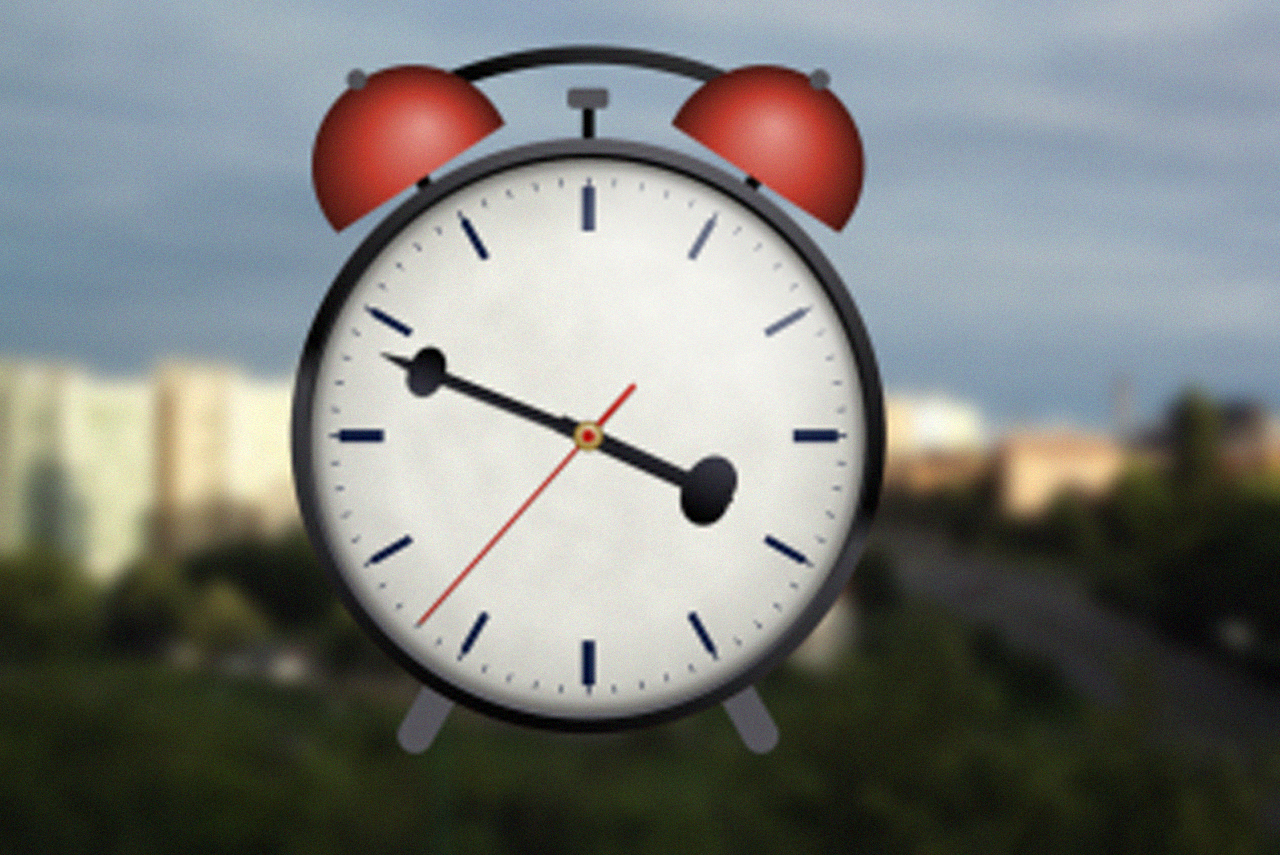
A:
**3:48:37**
